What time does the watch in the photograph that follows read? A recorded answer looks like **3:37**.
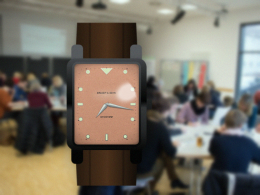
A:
**7:17**
